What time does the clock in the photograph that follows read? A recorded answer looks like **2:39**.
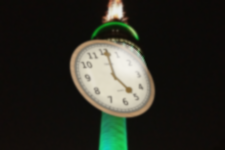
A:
**5:01**
